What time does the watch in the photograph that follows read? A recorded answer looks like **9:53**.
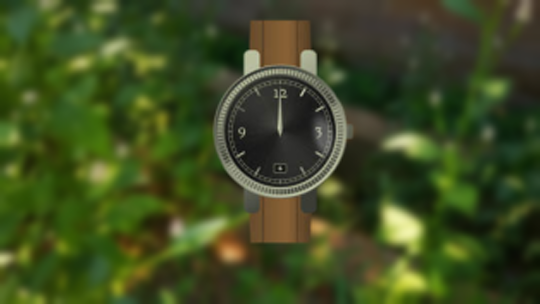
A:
**12:00**
